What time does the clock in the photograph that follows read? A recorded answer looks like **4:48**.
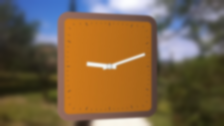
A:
**9:12**
